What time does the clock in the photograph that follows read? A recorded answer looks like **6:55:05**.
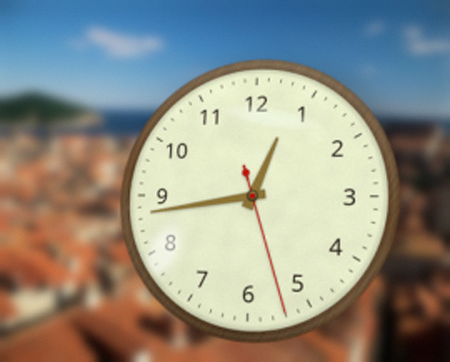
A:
**12:43:27**
